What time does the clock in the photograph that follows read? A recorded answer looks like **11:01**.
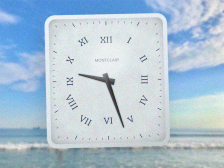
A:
**9:27**
